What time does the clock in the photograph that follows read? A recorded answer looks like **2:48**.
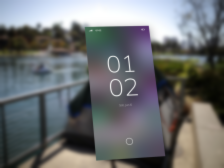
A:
**1:02**
